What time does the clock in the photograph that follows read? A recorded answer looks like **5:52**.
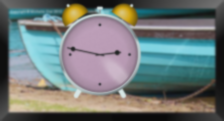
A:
**2:47**
